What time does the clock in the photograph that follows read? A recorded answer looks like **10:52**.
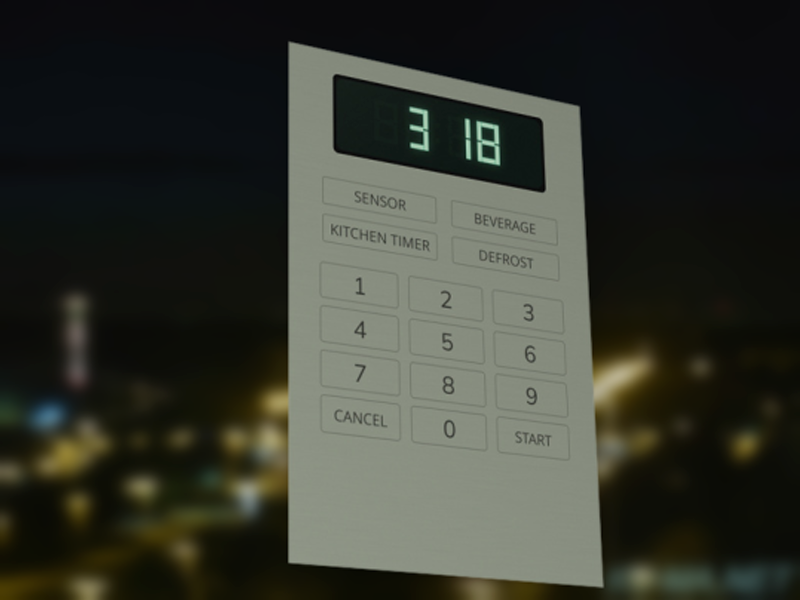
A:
**3:18**
